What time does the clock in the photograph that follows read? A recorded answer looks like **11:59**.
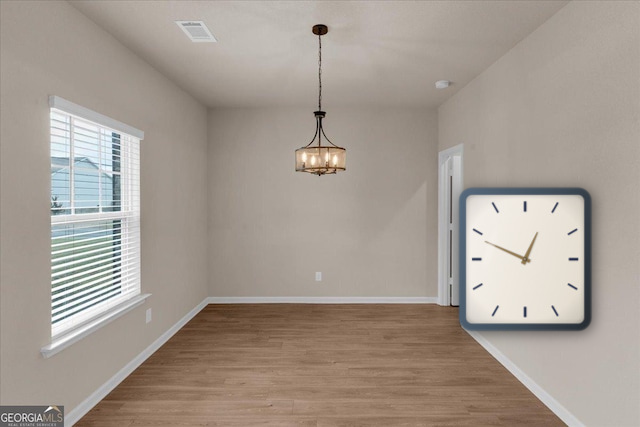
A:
**12:49**
